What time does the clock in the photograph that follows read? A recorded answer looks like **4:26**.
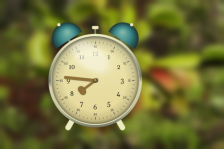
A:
**7:46**
